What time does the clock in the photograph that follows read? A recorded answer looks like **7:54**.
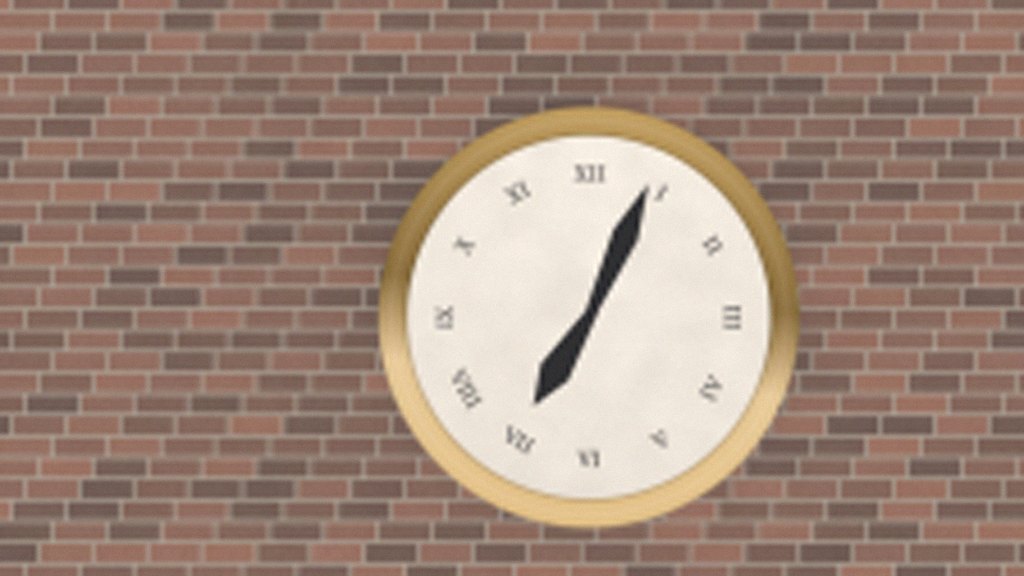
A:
**7:04**
